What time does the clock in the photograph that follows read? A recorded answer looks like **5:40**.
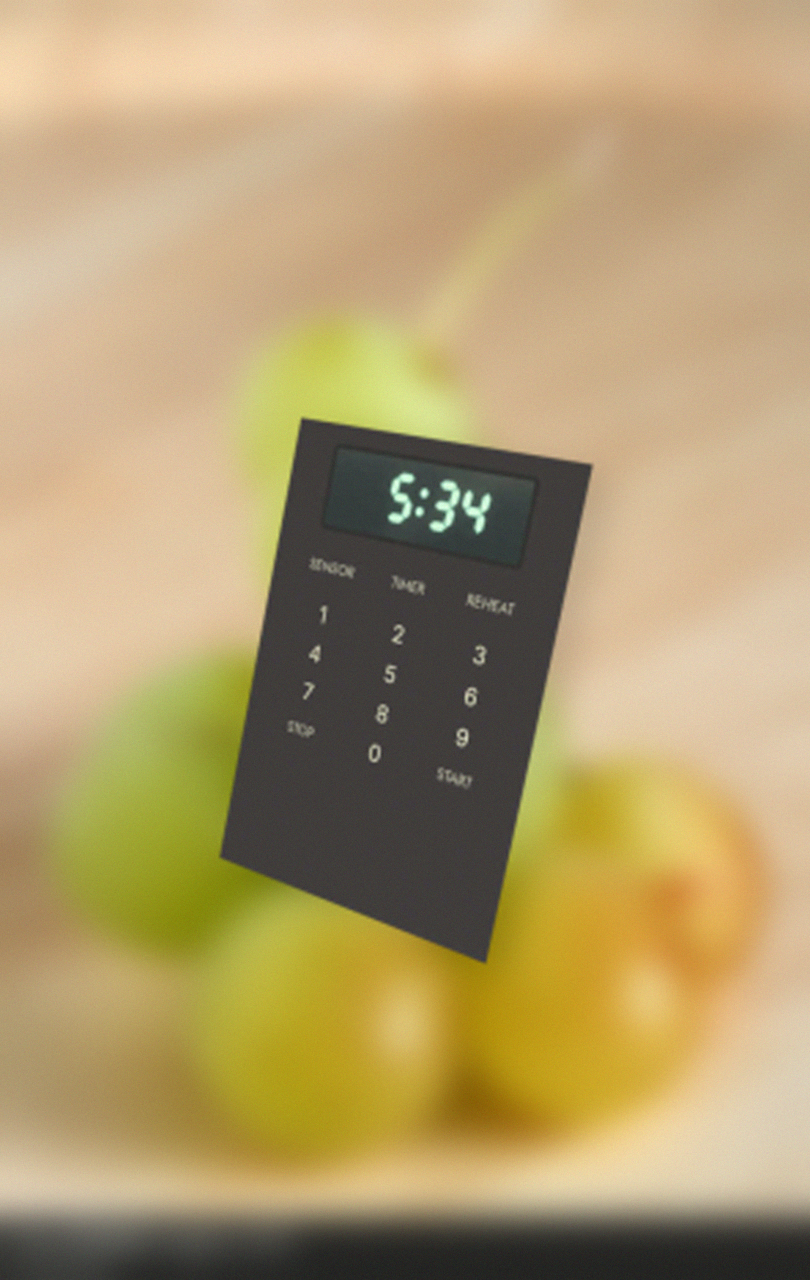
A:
**5:34**
